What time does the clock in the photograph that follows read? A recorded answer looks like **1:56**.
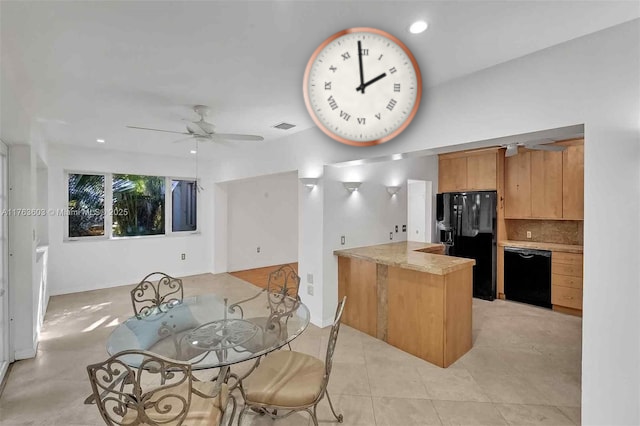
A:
**1:59**
